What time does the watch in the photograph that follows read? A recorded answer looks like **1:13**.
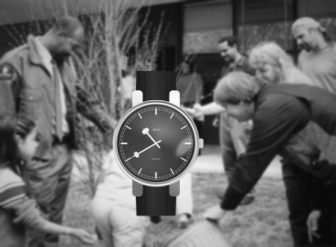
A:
**10:40**
